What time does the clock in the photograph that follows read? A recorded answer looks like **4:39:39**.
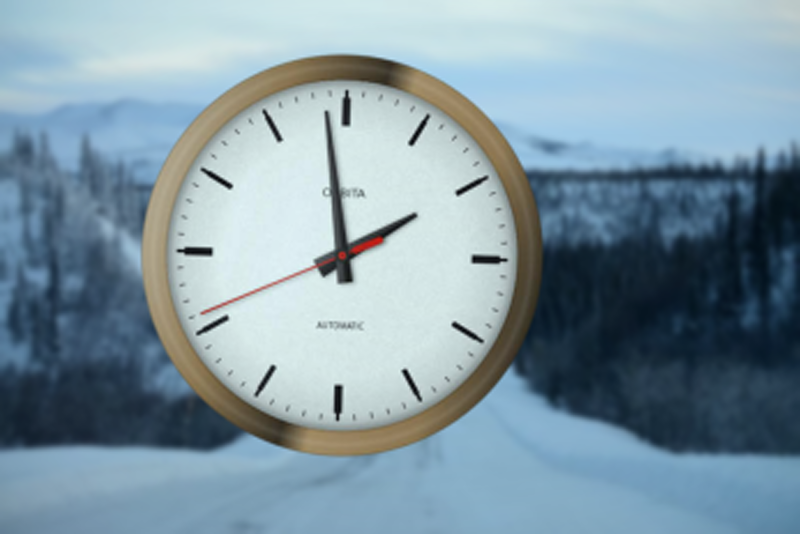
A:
**1:58:41**
